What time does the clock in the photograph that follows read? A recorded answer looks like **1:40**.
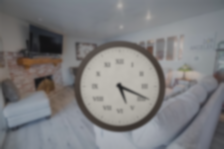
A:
**5:19**
